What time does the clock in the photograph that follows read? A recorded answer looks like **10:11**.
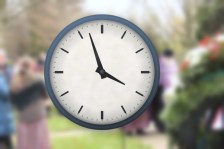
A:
**3:57**
